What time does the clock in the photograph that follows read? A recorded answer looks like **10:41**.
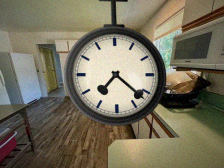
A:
**7:22**
